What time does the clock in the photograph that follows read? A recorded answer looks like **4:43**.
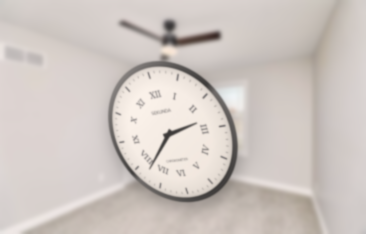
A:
**2:38**
